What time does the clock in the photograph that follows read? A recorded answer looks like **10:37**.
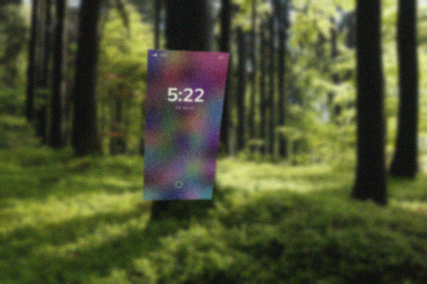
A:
**5:22**
